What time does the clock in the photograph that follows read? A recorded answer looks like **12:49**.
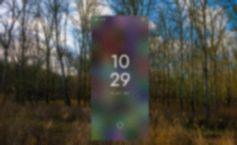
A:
**10:29**
